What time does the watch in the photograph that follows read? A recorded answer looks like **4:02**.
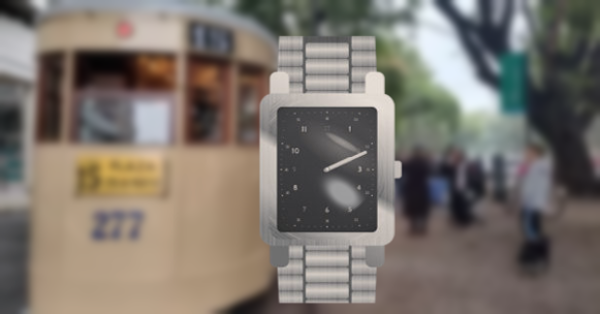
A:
**2:11**
